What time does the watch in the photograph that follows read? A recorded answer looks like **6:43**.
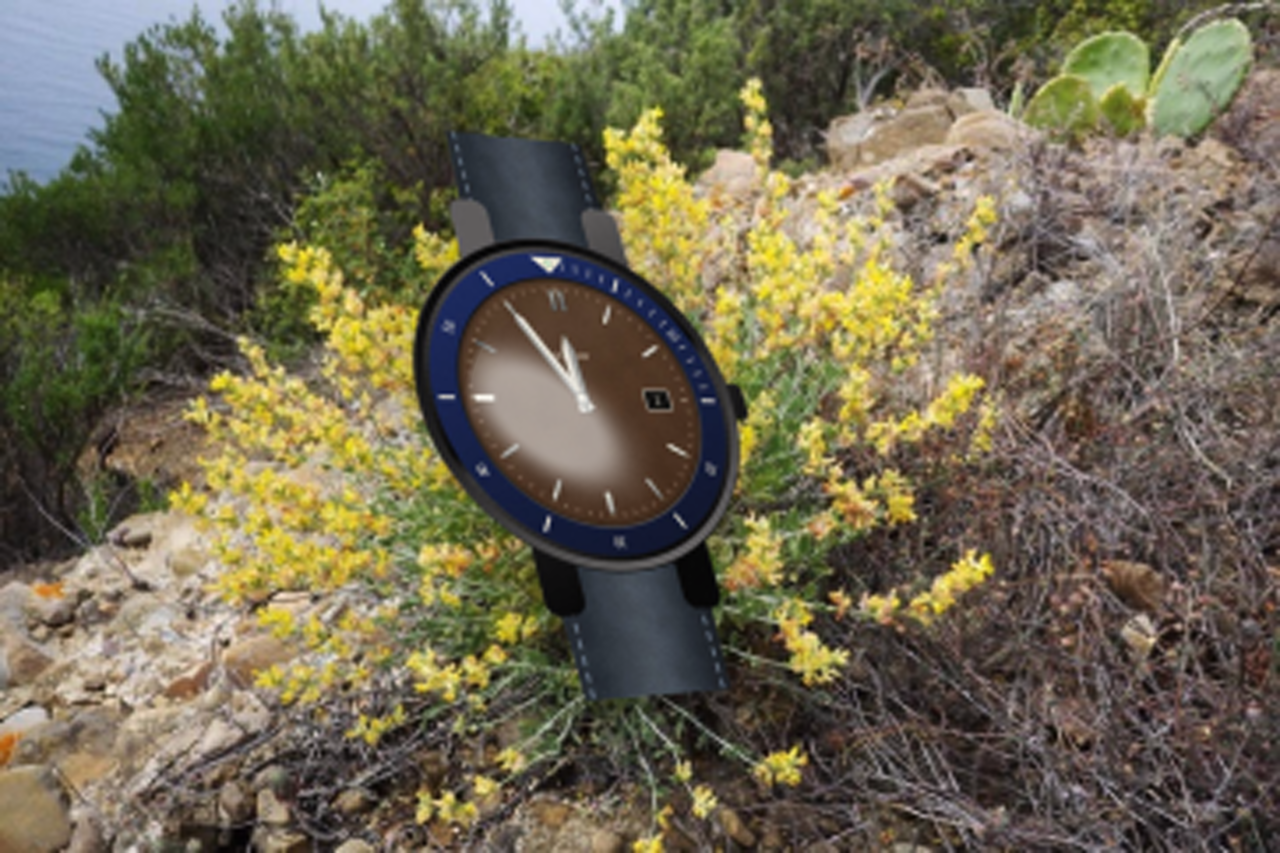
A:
**11:55**
